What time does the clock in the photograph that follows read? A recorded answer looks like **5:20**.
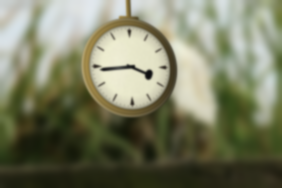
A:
**3:44**
